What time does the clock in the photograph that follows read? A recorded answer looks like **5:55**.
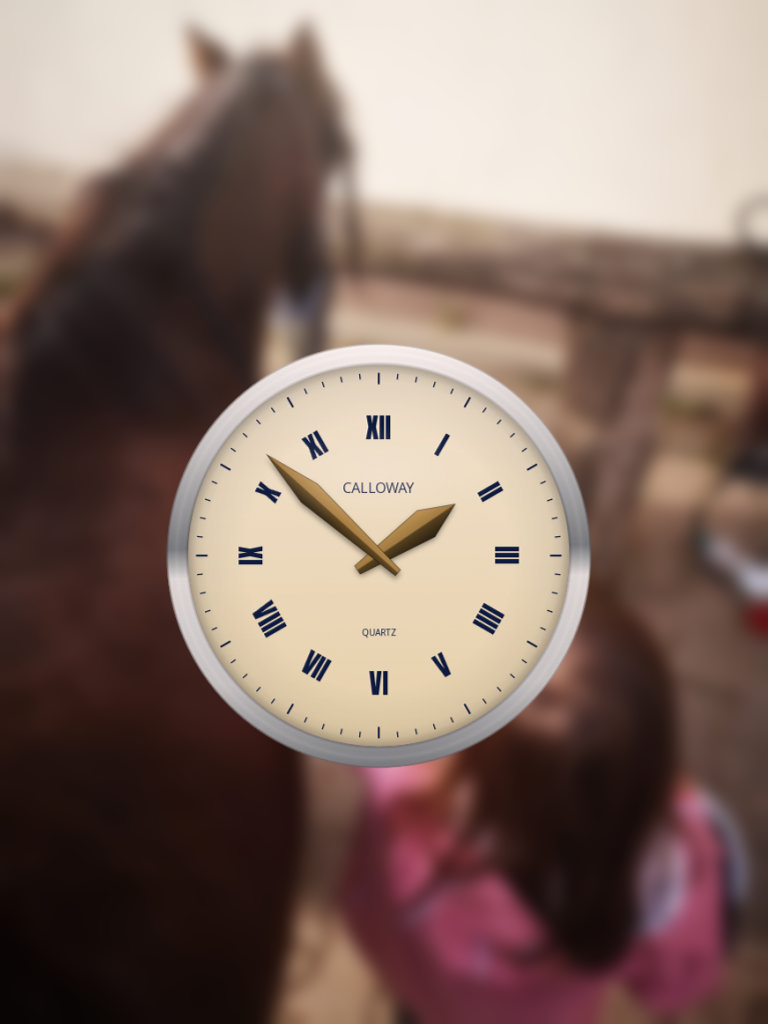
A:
**1:52**
